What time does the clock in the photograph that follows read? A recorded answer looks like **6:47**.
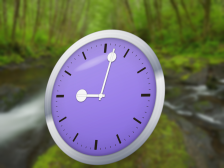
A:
**9:02**
